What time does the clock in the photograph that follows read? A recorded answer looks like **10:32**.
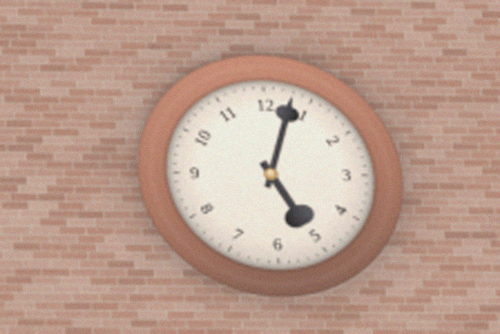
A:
**5:03**
